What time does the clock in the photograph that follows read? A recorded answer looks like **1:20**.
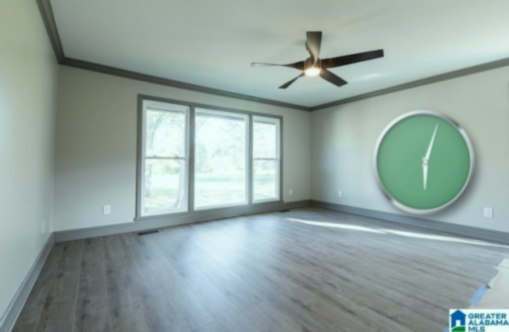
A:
**6:03**
